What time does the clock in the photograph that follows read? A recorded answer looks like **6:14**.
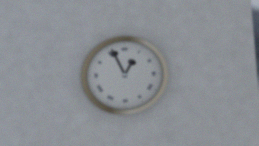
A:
**12:56**
